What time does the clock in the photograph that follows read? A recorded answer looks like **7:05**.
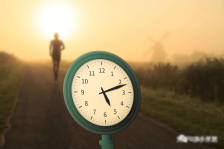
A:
**5:12**
